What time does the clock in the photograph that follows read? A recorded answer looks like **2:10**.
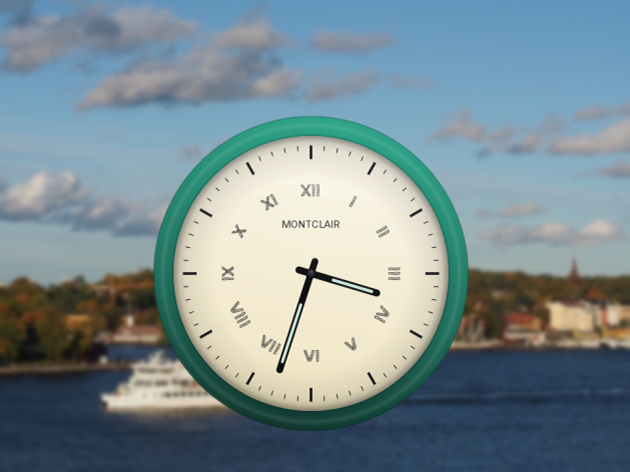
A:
**3:33**
